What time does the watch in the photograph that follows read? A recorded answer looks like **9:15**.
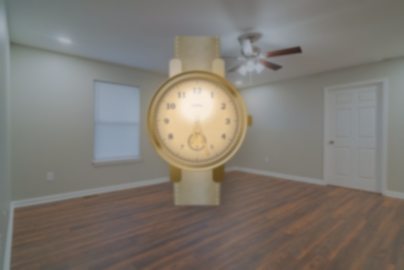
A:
**6:27**
